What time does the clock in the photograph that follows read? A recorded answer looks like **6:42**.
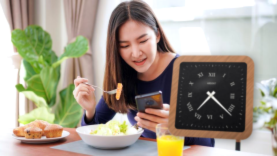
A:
**7:22**
